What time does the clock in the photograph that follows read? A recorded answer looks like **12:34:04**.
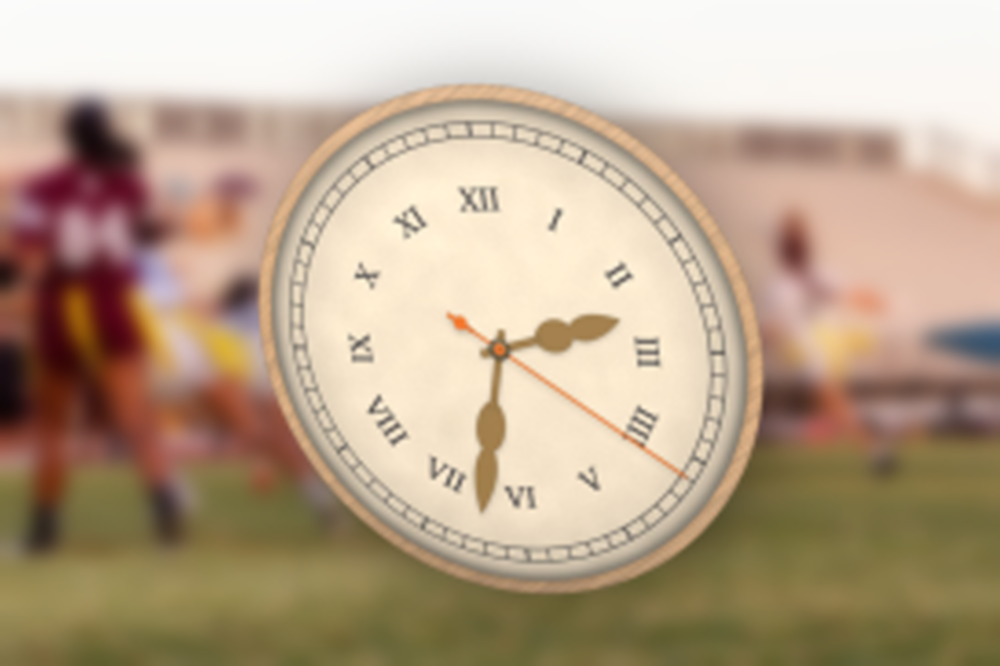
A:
**2:32:21**
